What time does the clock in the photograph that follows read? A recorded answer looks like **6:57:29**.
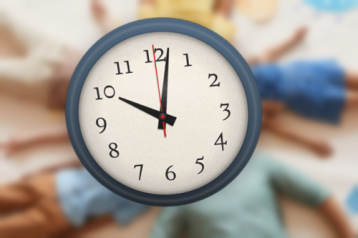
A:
**10:02:00**
